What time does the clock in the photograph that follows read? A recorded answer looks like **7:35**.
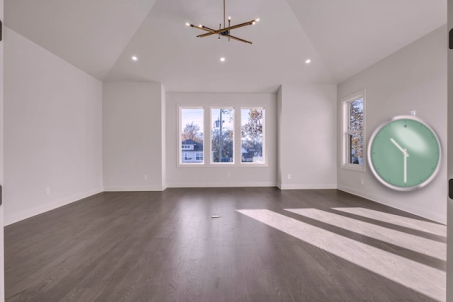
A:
**10:30**
